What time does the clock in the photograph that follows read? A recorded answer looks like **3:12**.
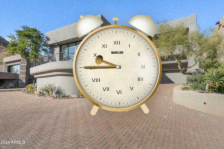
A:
**9:45**
